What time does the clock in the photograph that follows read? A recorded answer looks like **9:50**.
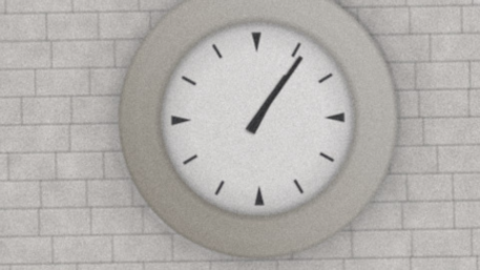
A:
**1:06**
